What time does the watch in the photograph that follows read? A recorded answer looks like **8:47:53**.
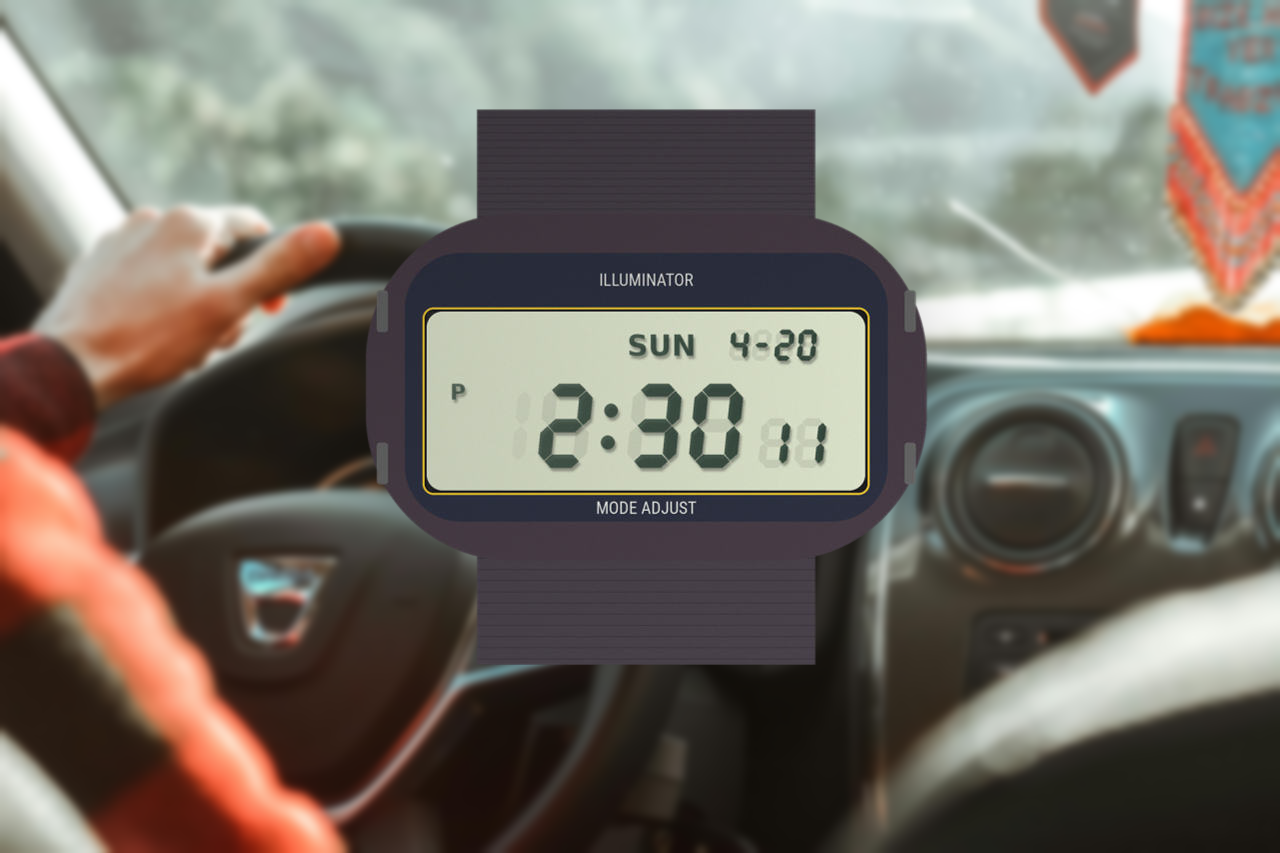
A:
**2:30:11**
